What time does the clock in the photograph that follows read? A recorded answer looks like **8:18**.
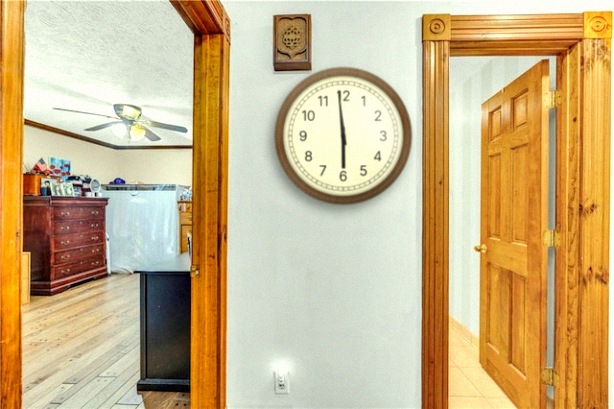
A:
**5:59**
